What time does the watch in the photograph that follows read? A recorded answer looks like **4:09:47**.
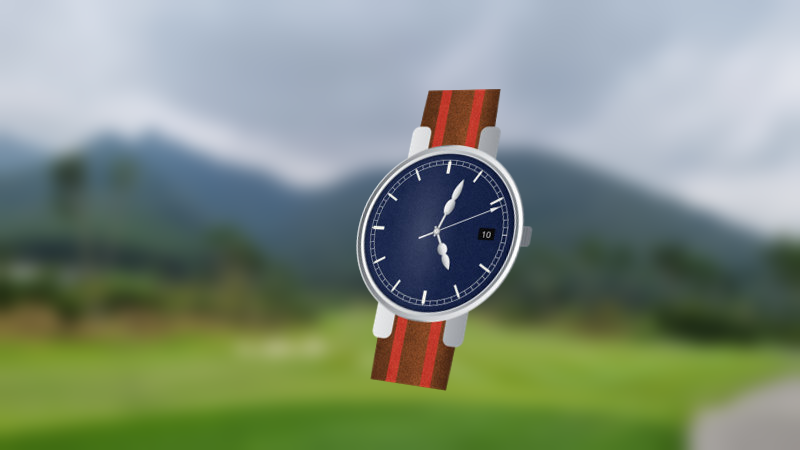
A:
**5:03:11**
